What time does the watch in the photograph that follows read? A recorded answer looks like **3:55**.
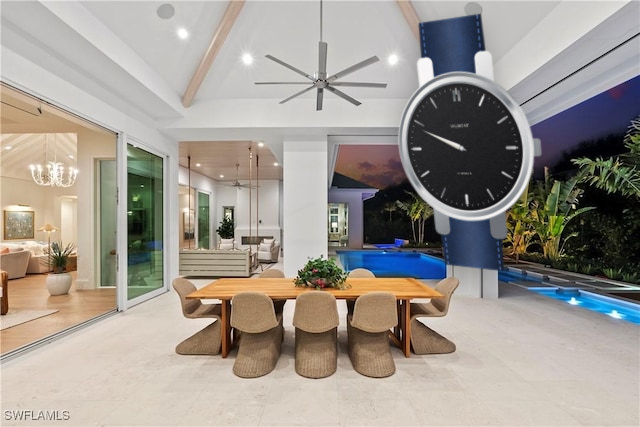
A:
**9:49**
